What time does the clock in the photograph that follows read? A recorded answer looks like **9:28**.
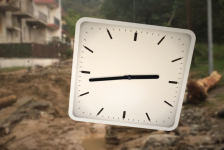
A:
**2:43**
